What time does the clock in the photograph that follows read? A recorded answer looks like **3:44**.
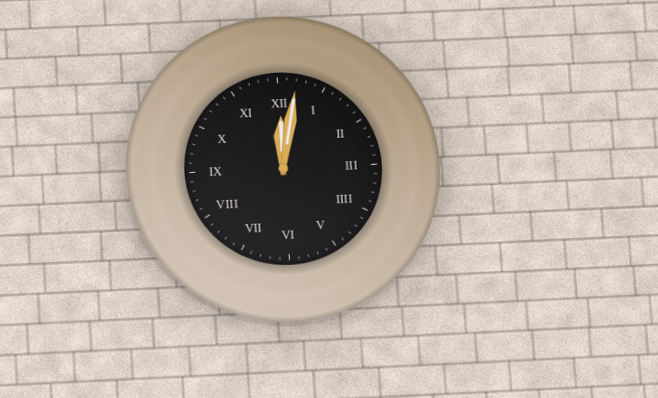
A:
**12:02**
